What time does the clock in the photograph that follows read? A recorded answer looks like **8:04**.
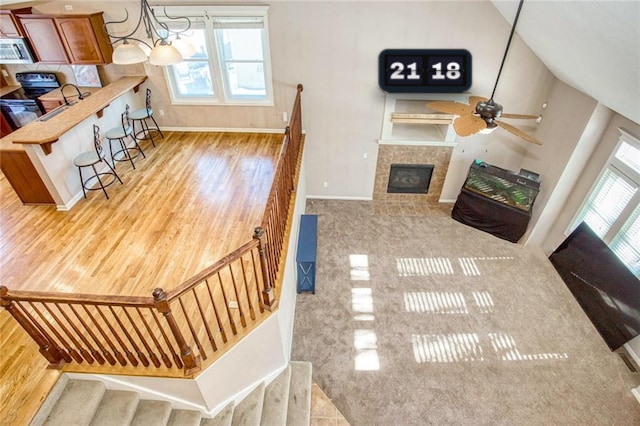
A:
**21:18**
